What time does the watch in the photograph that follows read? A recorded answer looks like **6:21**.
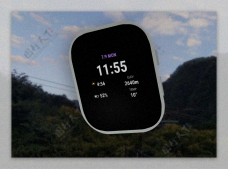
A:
**11:55**
